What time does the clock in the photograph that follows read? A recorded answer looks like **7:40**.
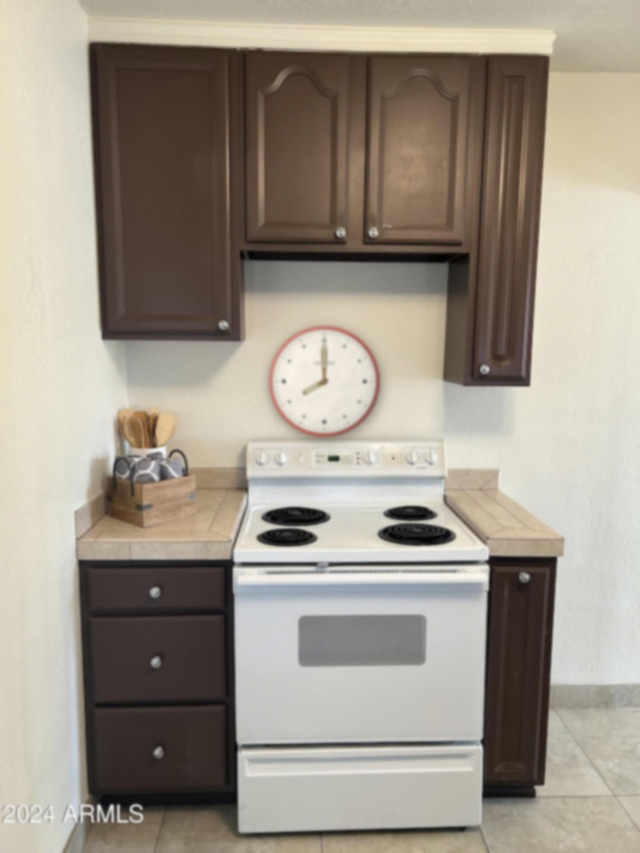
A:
**8:00**
